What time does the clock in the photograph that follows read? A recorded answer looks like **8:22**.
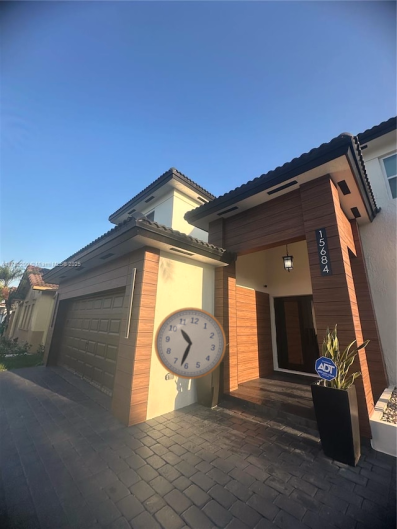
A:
**10:32**
